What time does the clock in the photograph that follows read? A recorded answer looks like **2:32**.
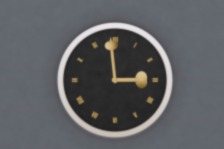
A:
**2:59**
